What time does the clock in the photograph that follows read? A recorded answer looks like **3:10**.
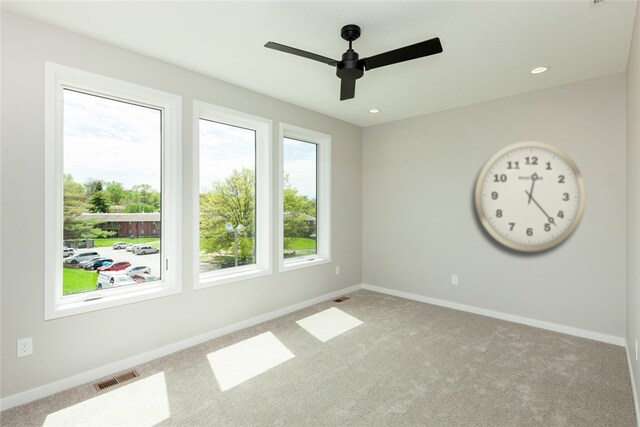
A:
**12:23**
